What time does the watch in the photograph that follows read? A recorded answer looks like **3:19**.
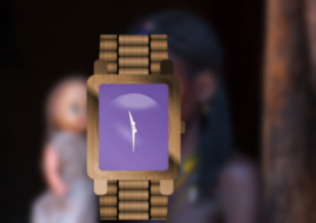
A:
**11:30**
